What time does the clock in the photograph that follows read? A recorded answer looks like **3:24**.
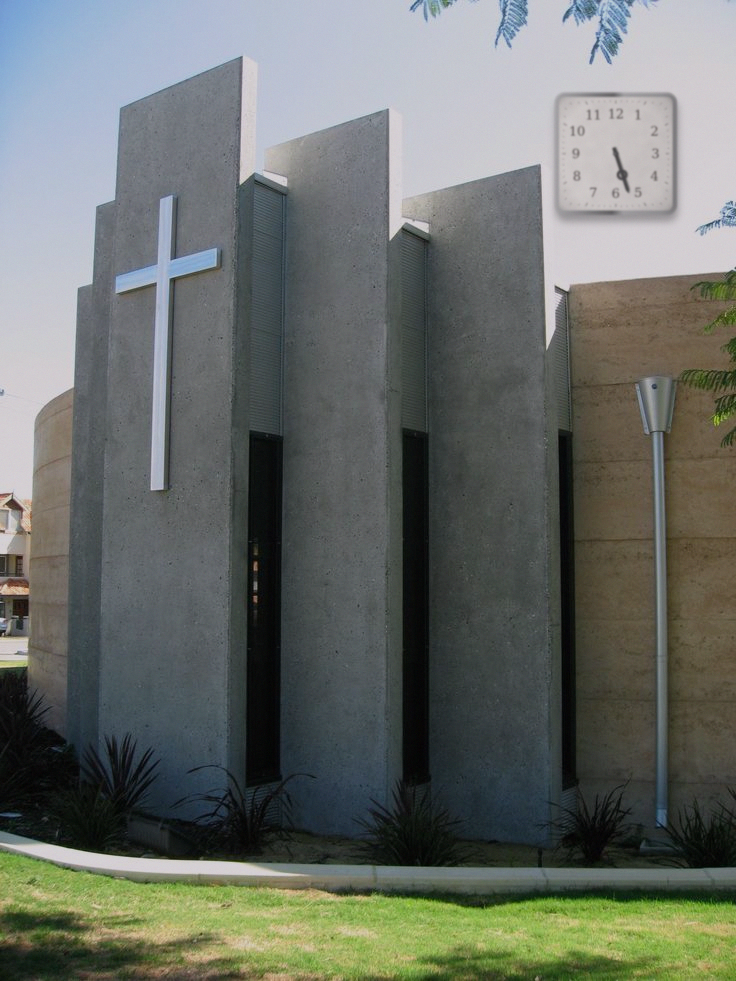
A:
**5:27**
